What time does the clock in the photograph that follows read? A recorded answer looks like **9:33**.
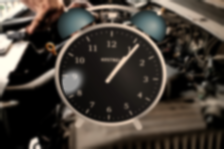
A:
**1:06**
